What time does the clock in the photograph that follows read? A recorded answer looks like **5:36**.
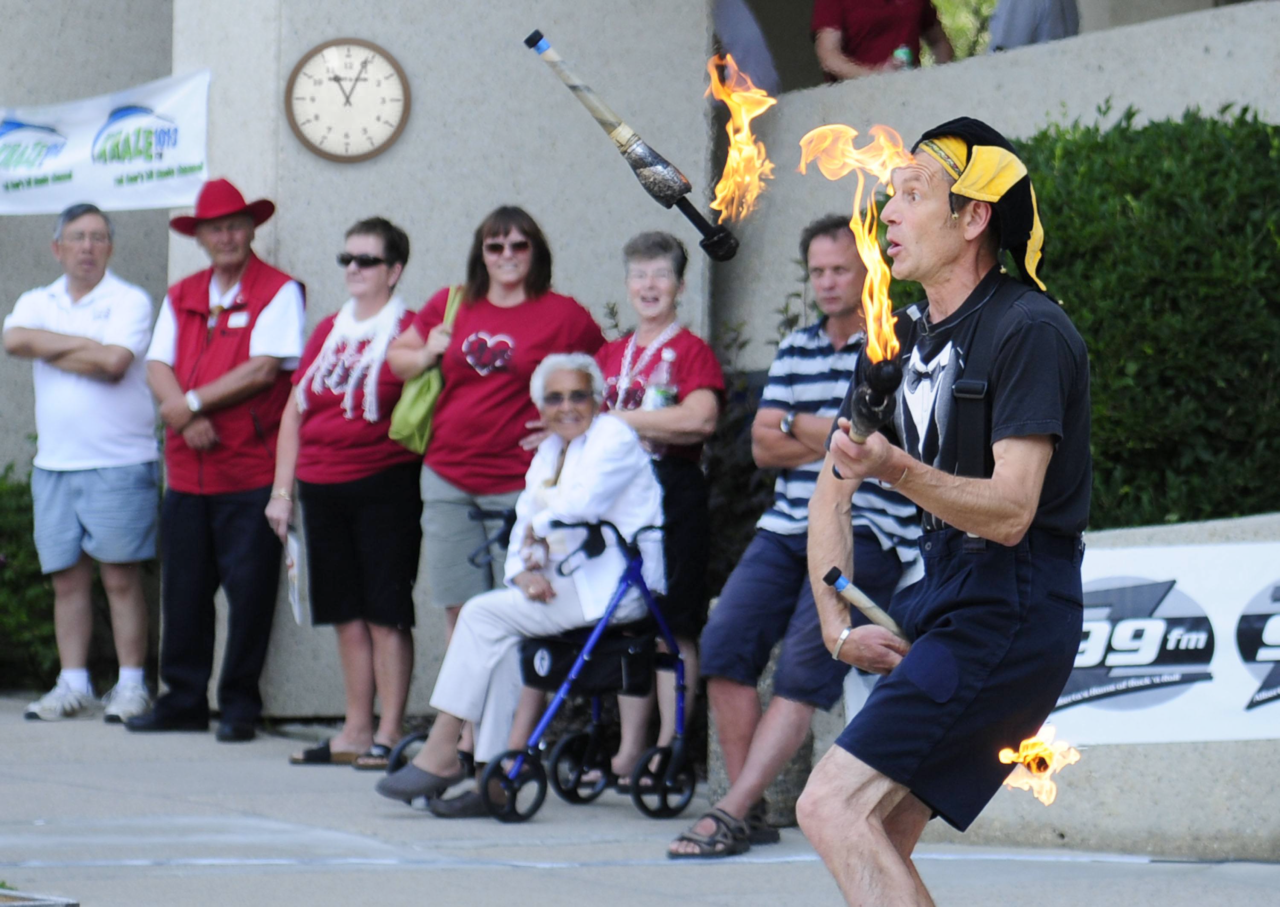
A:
**11:04**
